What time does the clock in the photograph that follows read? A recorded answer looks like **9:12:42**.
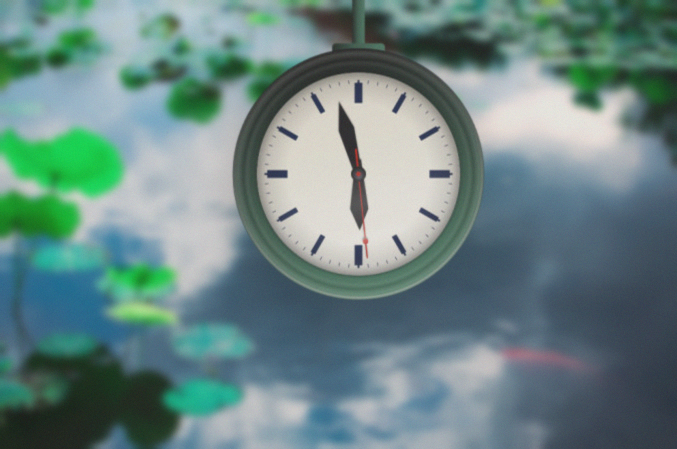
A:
**5:57:29**
